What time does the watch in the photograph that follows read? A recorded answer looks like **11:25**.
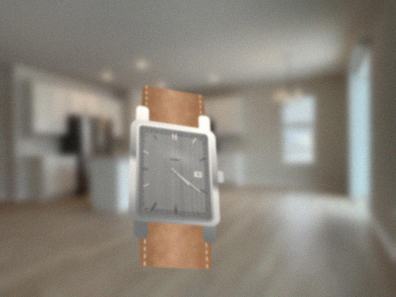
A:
**4:21**
